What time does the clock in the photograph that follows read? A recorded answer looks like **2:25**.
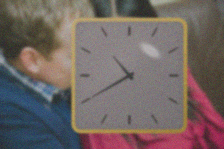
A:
**10:40**
